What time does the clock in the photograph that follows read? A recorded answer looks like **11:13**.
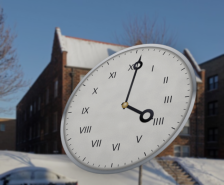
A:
**4:01**
